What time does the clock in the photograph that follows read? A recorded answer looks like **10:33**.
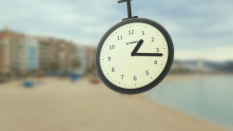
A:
**1:17**
